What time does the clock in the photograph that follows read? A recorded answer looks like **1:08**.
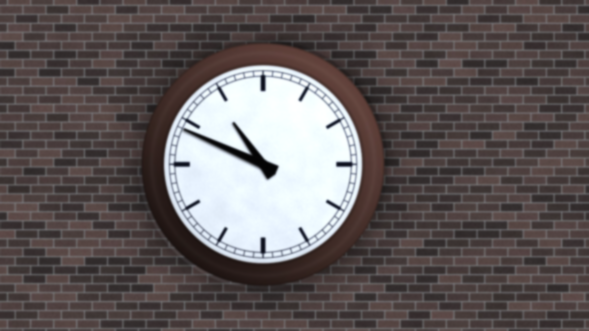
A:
**10:49**
